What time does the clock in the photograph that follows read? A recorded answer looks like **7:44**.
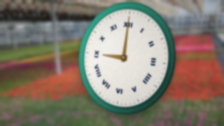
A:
**9:00**
